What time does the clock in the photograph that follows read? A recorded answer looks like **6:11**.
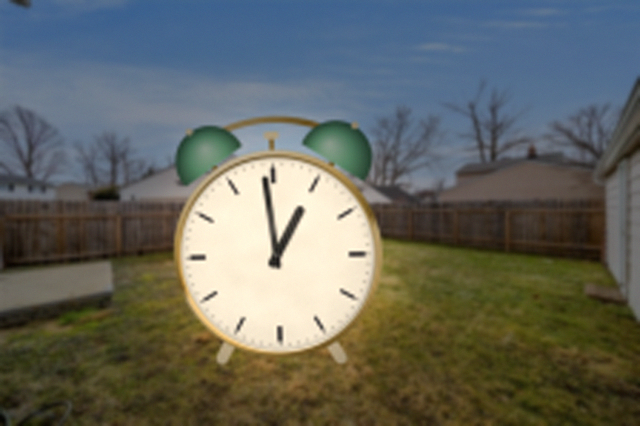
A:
**12:59**
